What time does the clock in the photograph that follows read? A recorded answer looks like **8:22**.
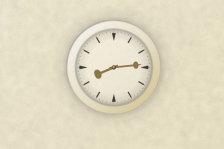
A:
**8:14**
